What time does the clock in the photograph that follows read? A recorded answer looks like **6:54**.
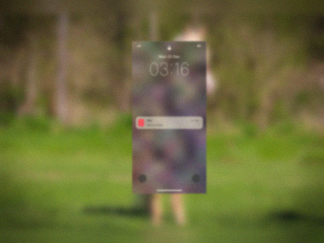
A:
**3:16**
